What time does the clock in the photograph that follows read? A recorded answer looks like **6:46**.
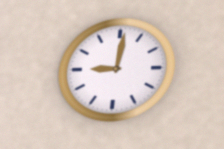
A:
**9:01**
